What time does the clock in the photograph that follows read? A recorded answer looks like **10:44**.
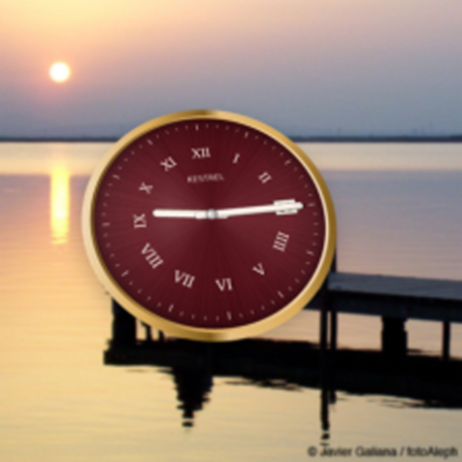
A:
**9:15**
